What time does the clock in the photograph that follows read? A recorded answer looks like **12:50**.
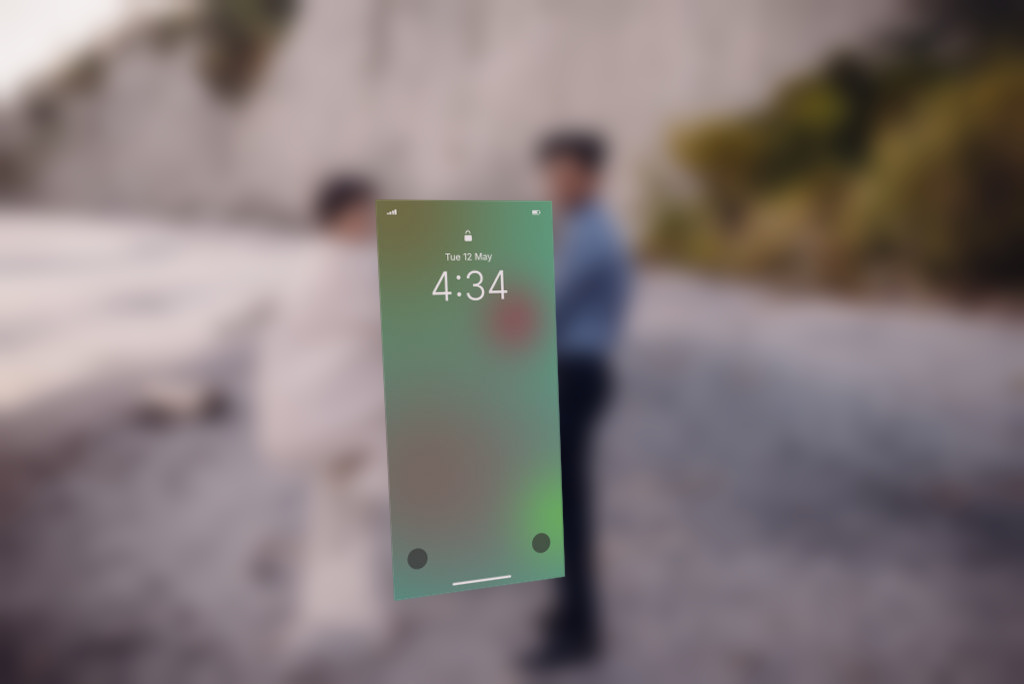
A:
**4:34**
